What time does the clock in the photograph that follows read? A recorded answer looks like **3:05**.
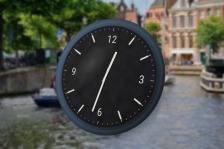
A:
**12:32**
